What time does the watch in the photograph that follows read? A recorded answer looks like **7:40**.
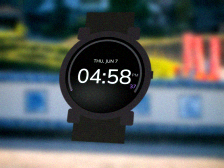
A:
**4:58**
